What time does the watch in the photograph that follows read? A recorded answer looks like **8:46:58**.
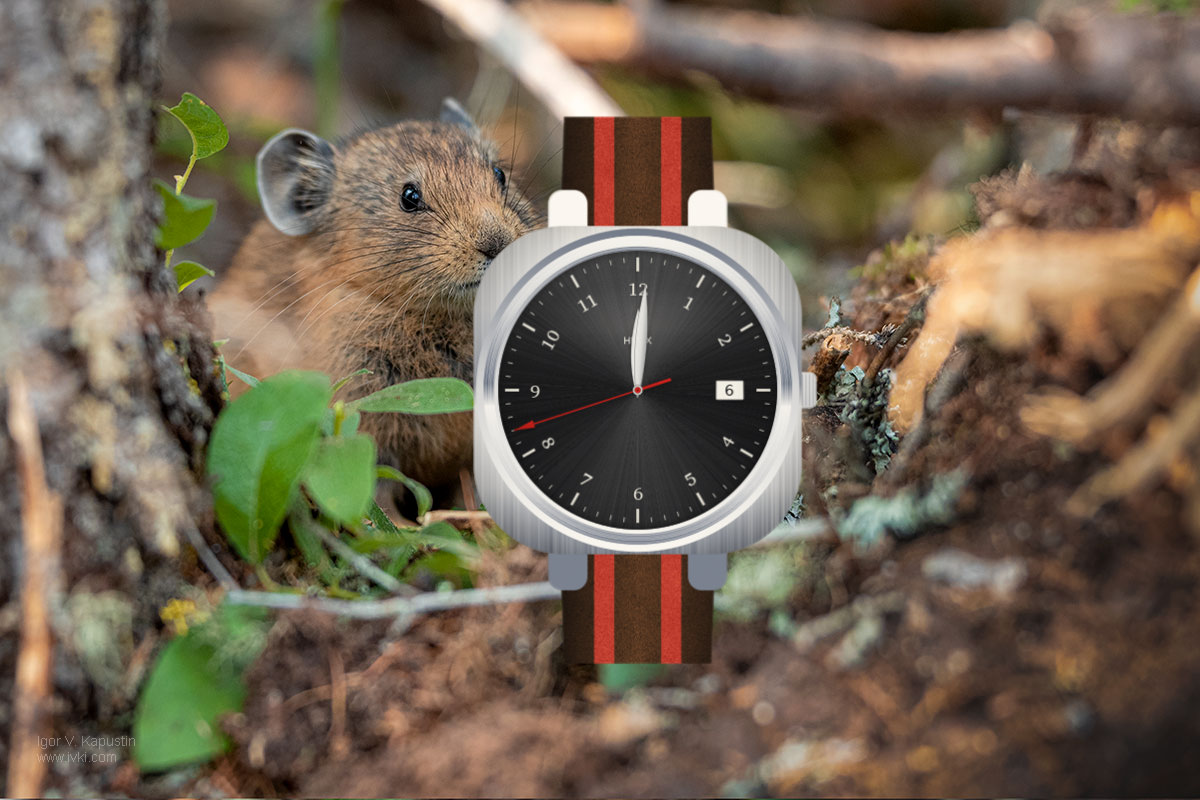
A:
**12:00:42**
